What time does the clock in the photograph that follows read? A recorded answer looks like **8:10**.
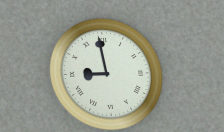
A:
**8:59**
